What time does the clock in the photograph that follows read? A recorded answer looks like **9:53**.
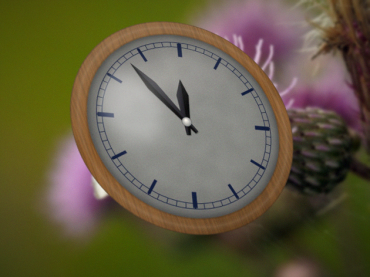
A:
**11:53**
